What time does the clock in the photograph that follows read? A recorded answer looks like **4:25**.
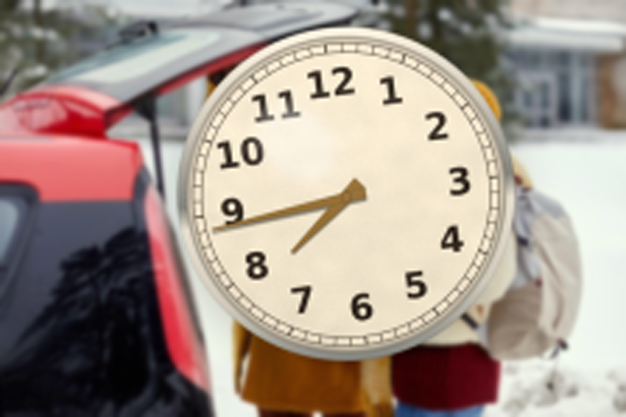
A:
**7:44**
